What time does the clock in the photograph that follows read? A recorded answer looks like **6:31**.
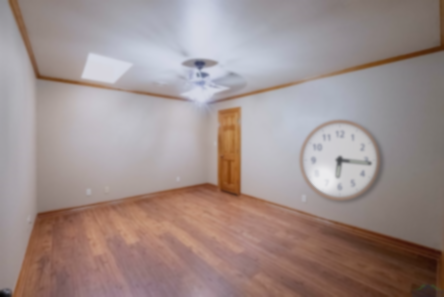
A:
**6:16**
